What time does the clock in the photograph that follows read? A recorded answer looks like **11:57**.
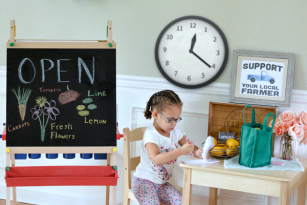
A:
**12:21**
